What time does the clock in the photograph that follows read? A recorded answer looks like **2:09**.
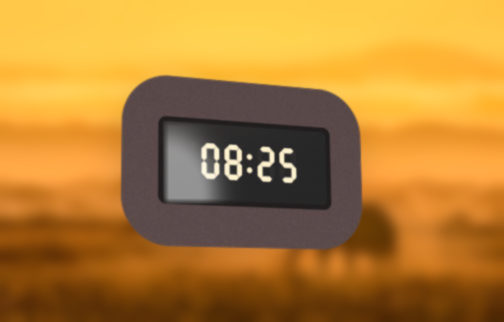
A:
**8:25**
